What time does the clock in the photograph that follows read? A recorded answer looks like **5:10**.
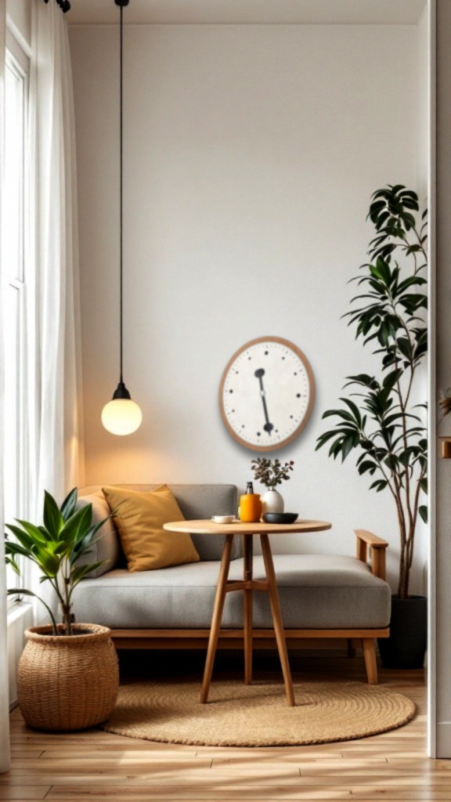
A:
**11:27**
